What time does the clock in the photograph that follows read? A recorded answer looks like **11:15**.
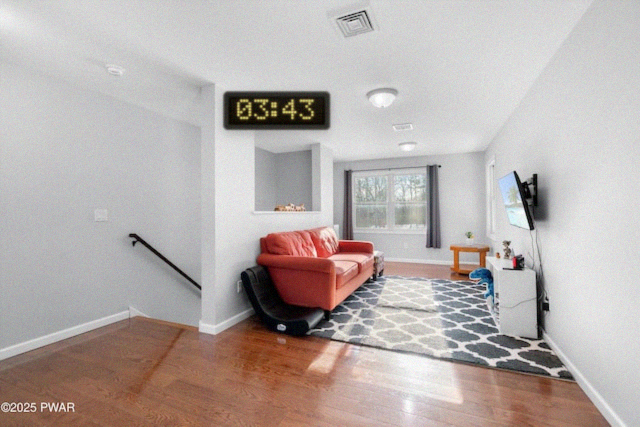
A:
**3:43**
